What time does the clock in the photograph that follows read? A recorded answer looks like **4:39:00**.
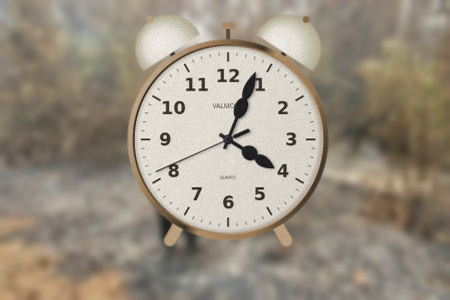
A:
**4:03:41**
